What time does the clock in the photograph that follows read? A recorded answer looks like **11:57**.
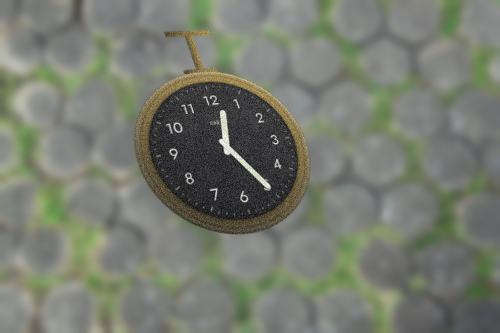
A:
**12:25**
